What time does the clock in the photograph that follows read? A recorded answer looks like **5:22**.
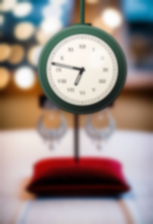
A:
**6:47**
